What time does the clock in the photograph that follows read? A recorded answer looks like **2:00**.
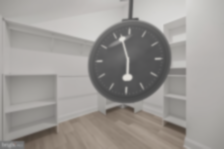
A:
**5:57**
